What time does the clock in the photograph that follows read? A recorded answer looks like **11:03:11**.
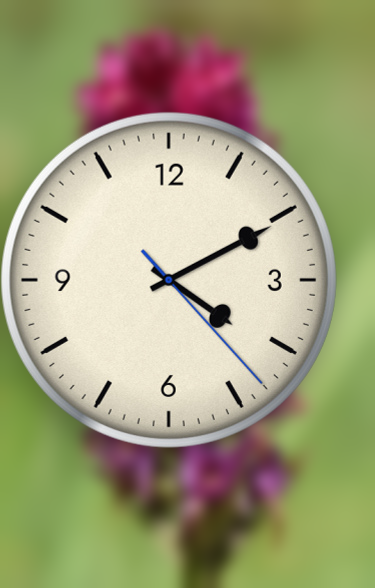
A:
**4:10:23**
